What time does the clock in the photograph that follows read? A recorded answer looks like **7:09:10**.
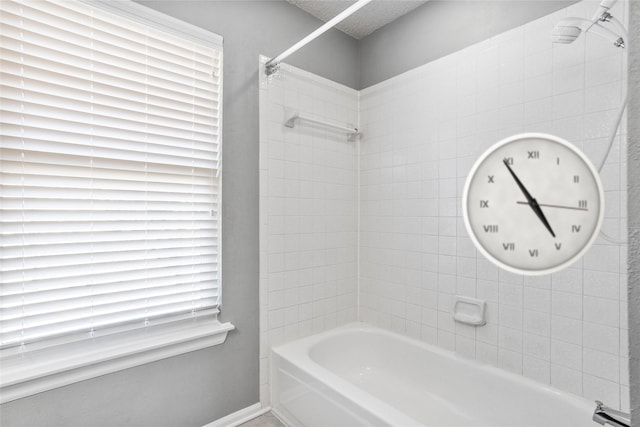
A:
**4:54:16**
